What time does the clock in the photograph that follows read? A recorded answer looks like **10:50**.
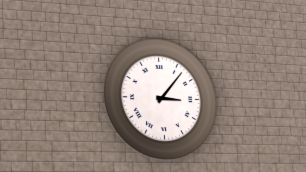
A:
**3:07**
